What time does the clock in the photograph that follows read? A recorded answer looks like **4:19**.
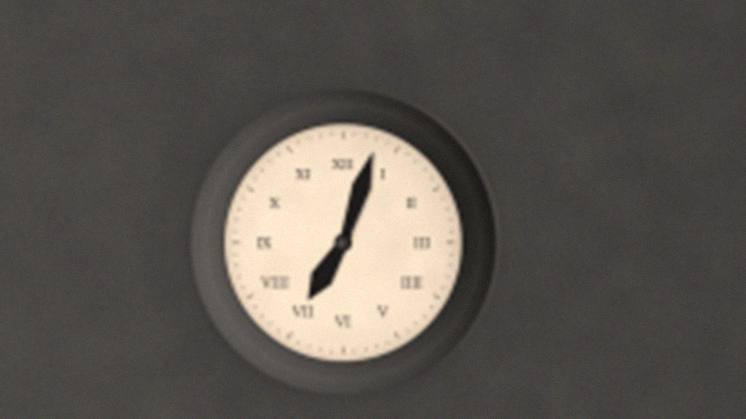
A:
**7:03**
